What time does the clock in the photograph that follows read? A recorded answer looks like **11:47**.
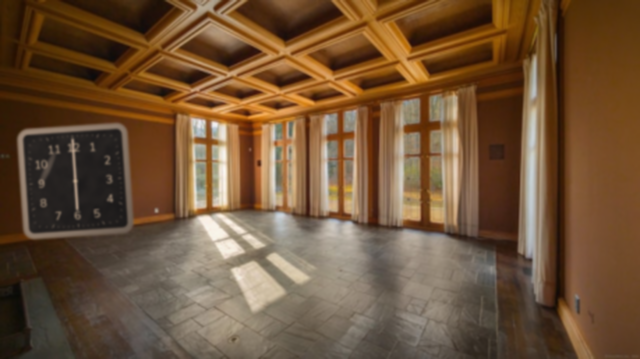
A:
**6:00**
